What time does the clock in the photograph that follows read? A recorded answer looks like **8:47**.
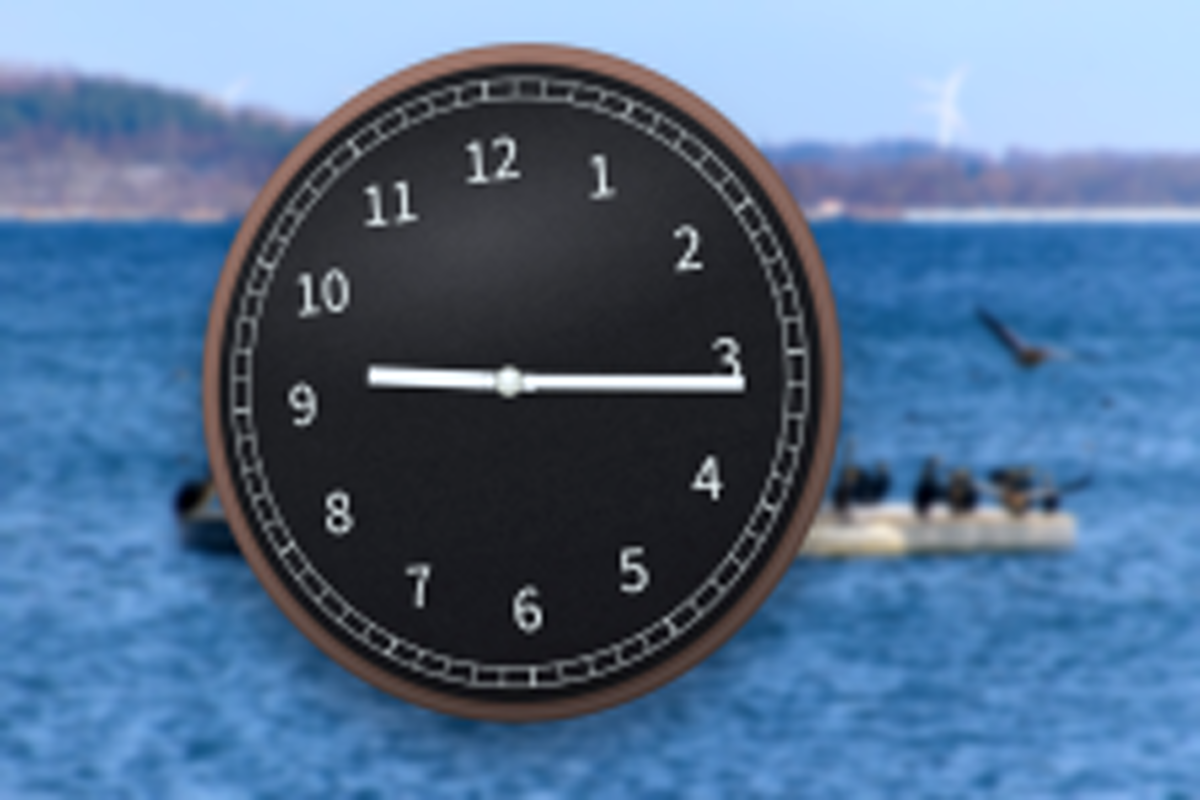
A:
**9:16**
